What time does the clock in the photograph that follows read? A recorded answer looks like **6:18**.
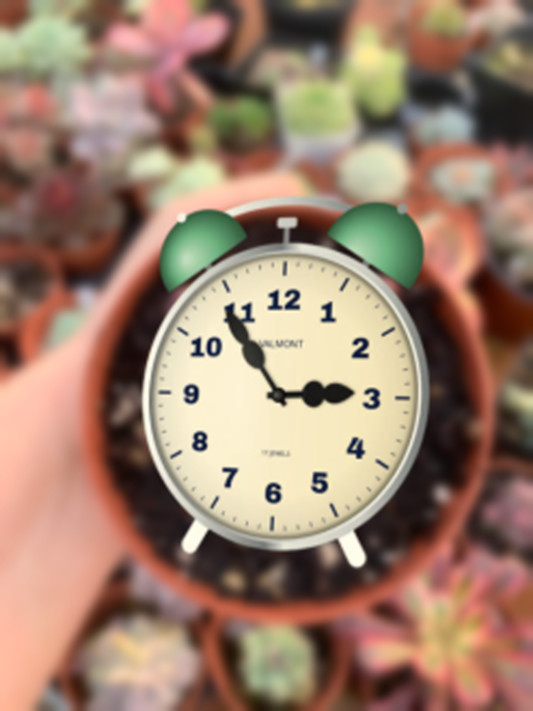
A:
**2:54**
